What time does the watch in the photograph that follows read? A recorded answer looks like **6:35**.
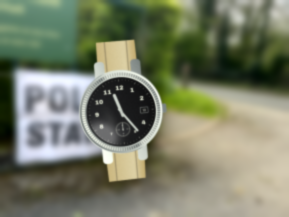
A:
**11:24**
